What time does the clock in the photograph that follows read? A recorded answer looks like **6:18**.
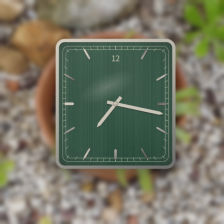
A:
**7:17**
